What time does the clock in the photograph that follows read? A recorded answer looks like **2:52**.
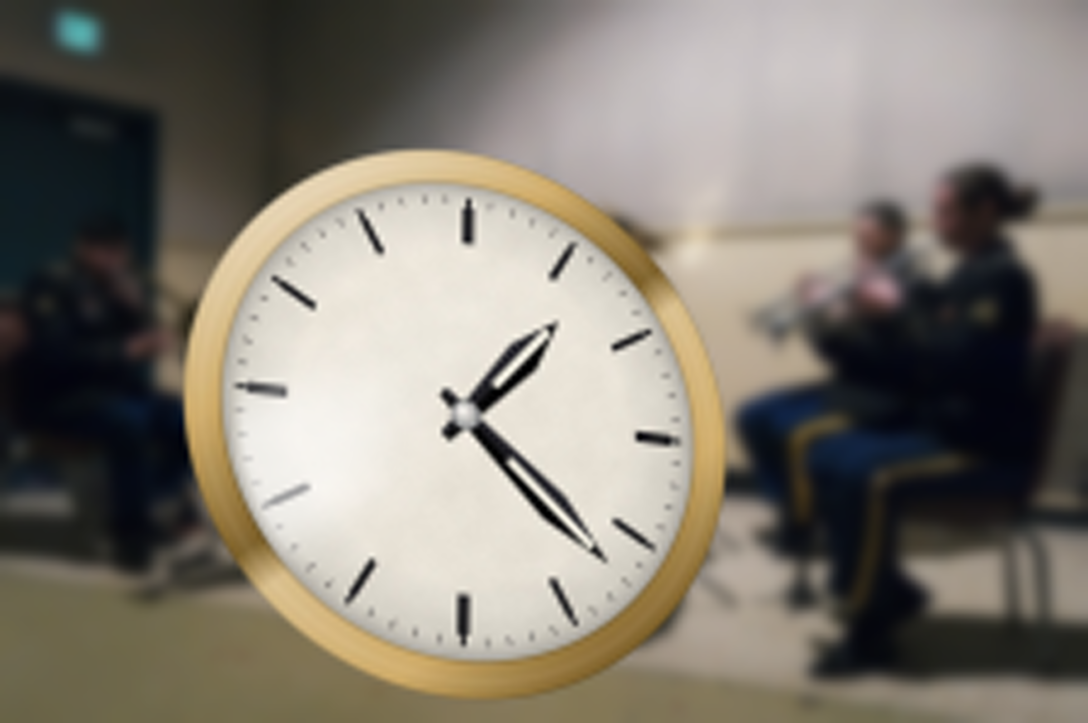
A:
**1:22**
